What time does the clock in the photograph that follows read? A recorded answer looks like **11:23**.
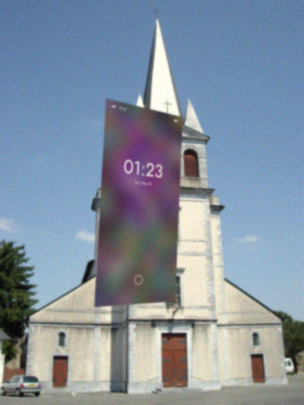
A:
**1:23**
